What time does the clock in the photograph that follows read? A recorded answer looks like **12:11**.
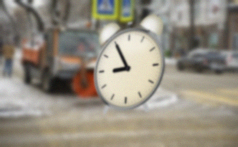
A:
**8:55**
